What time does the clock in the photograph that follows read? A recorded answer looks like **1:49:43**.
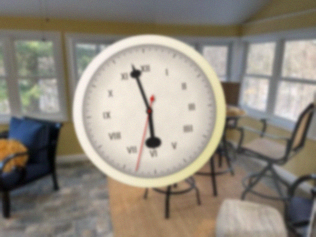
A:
**5:57:33**
